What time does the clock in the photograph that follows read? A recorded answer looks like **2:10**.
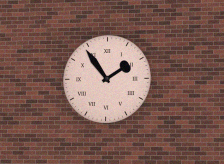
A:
**1:54**
